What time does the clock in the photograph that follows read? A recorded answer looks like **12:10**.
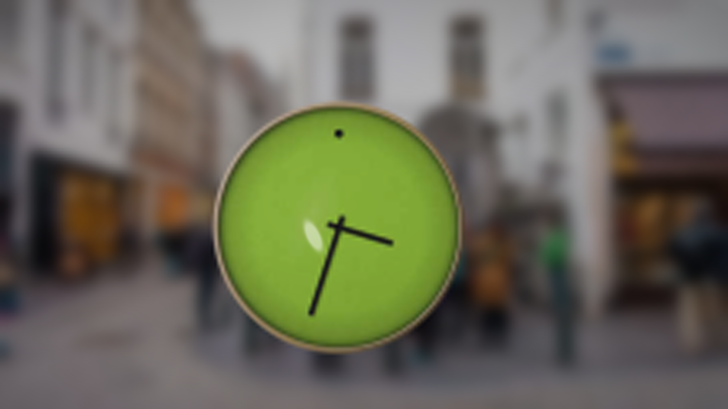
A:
**3:33**
